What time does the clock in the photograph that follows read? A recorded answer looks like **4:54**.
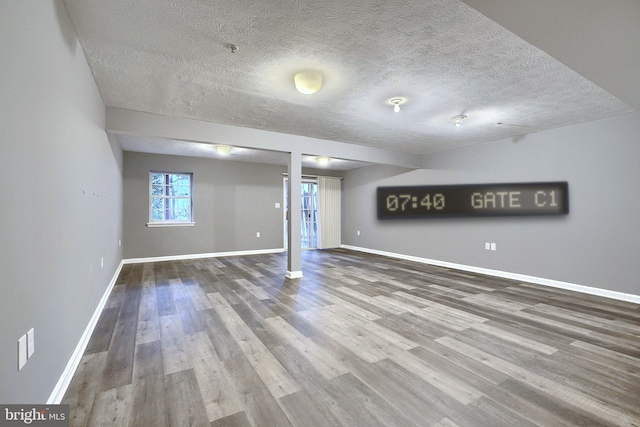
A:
**7:40**
